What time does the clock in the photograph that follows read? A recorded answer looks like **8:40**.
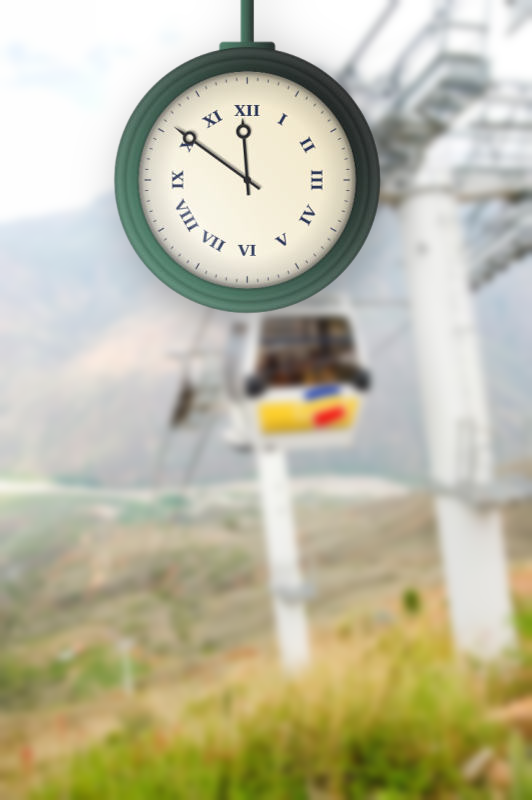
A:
**11:51**
